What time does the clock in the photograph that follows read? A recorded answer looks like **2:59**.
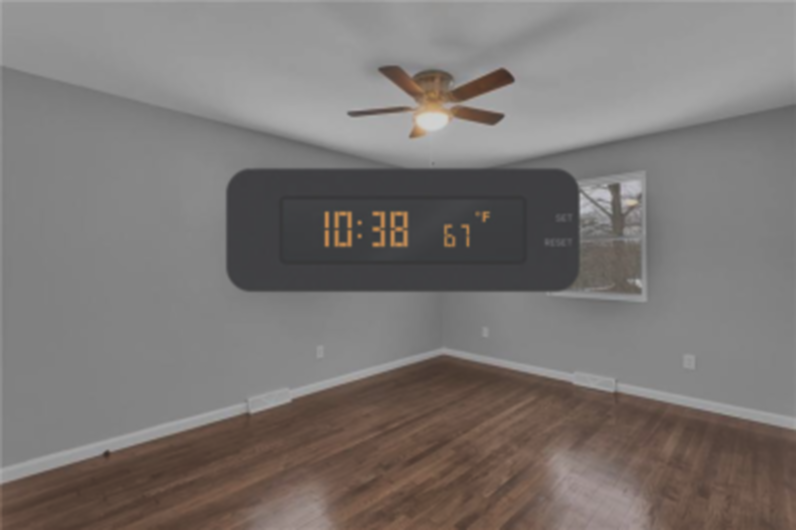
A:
**10:38**
